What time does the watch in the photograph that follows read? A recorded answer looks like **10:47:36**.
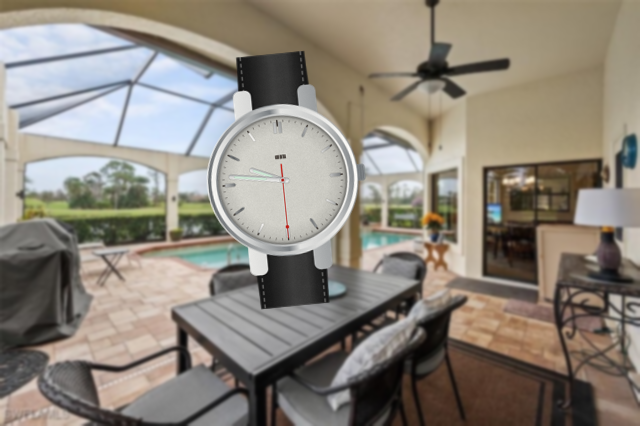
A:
**9:46:30**
